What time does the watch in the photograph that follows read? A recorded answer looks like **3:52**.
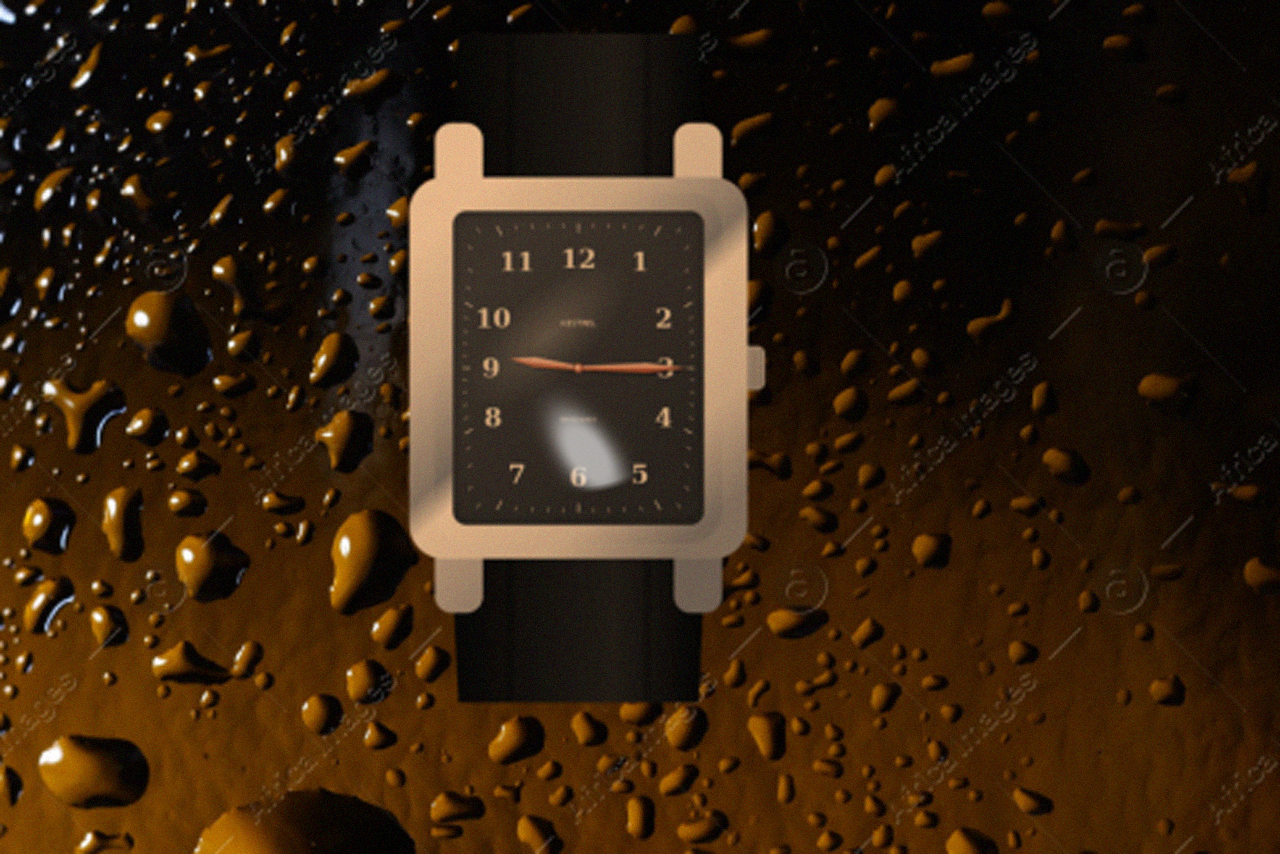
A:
**9:15**
